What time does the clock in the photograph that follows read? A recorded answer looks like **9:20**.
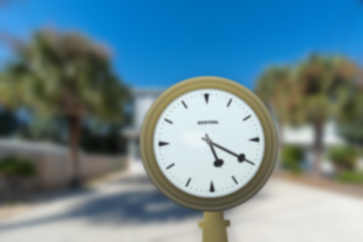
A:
**5:20**
